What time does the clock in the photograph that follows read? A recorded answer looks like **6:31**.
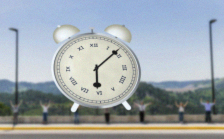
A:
**6:08**
